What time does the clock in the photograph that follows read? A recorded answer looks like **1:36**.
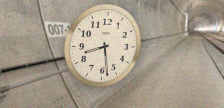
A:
**8:28**
